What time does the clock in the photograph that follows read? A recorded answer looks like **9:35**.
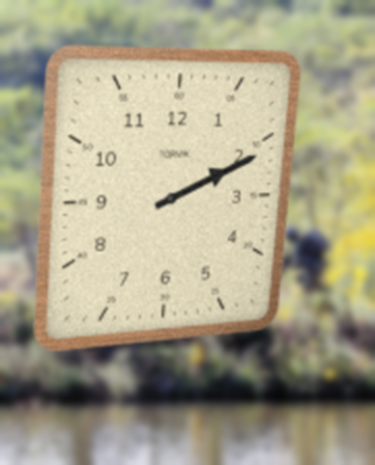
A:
**2:11**
